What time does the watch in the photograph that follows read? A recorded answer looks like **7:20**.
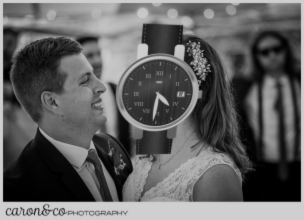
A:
**4:31**
